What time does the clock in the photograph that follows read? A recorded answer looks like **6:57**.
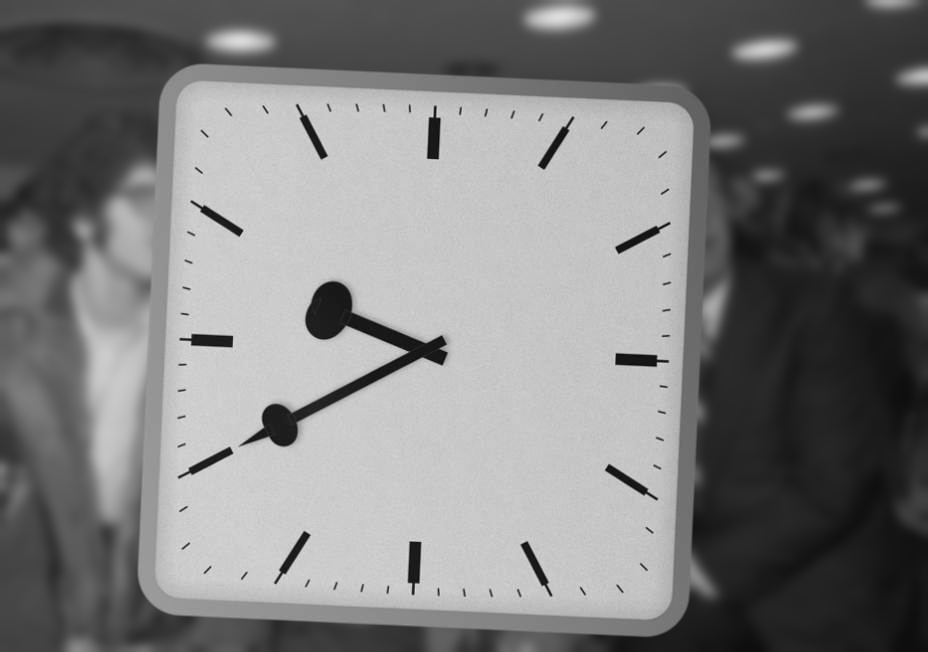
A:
**9:40**
